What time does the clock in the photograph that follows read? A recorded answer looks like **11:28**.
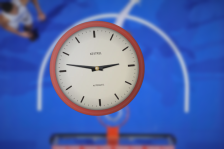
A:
**2:47**
